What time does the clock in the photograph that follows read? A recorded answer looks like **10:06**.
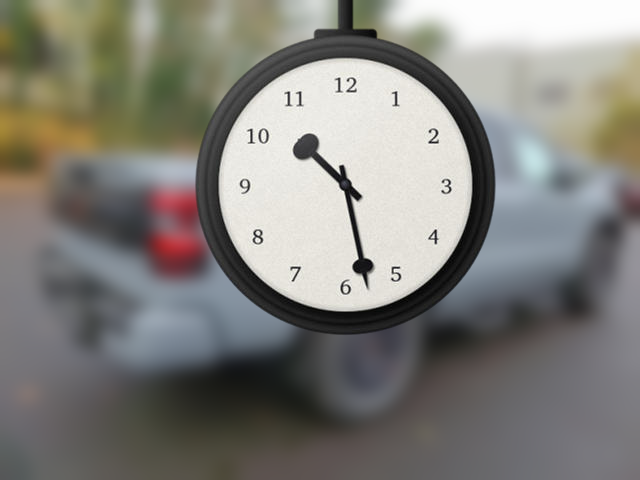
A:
**10:28**
